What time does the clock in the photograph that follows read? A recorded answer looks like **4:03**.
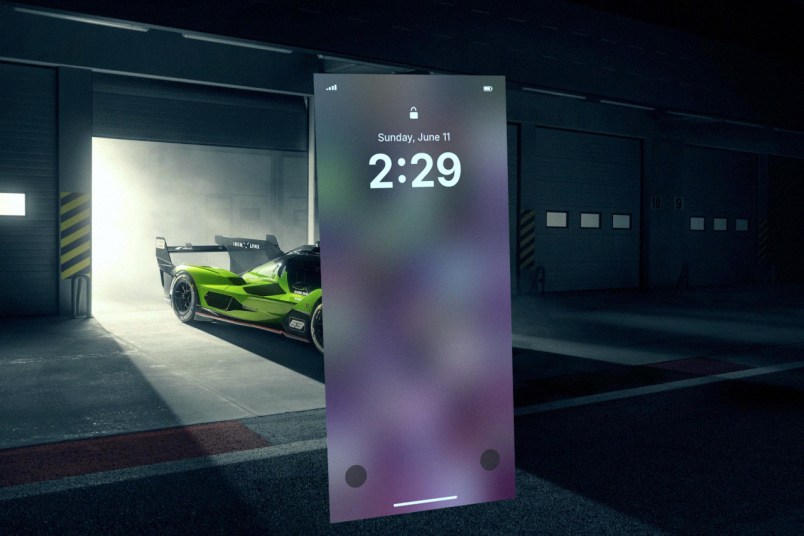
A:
**2:29**
